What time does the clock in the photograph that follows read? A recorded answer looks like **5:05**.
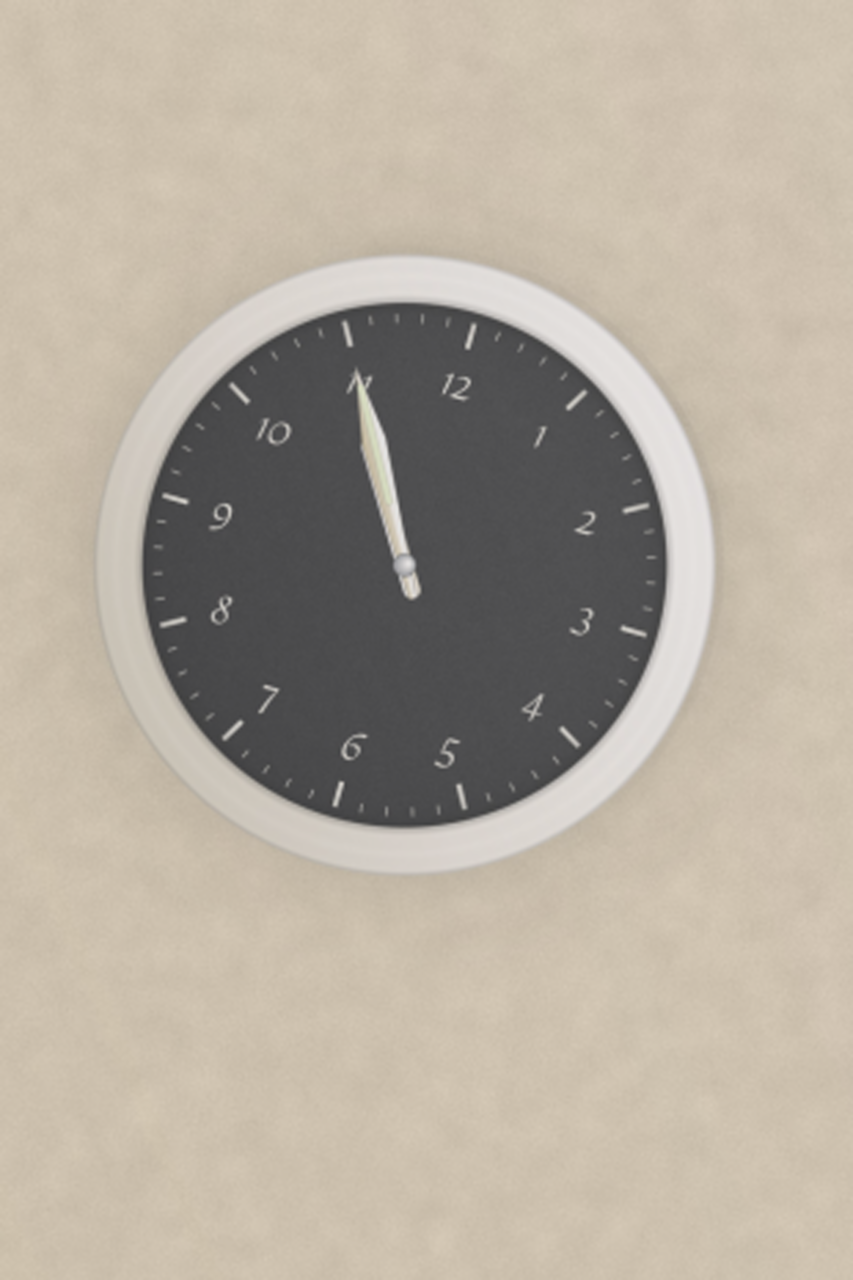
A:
**10:55**
